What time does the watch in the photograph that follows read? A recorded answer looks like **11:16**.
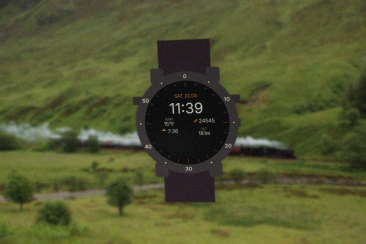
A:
**11:39**
